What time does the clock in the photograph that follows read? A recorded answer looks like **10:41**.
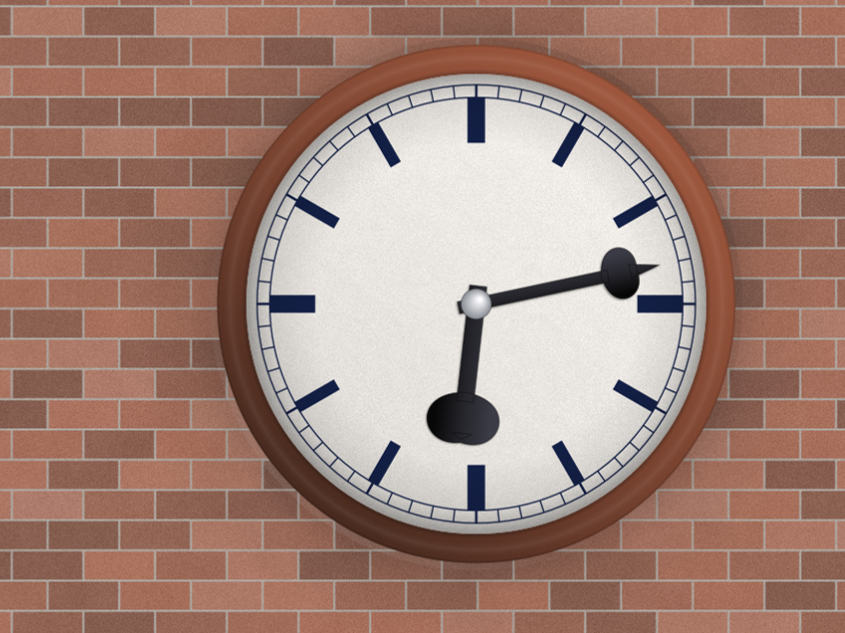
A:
**6:13**
